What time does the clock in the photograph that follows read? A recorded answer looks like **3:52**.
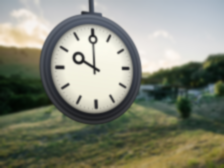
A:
**10:00**
